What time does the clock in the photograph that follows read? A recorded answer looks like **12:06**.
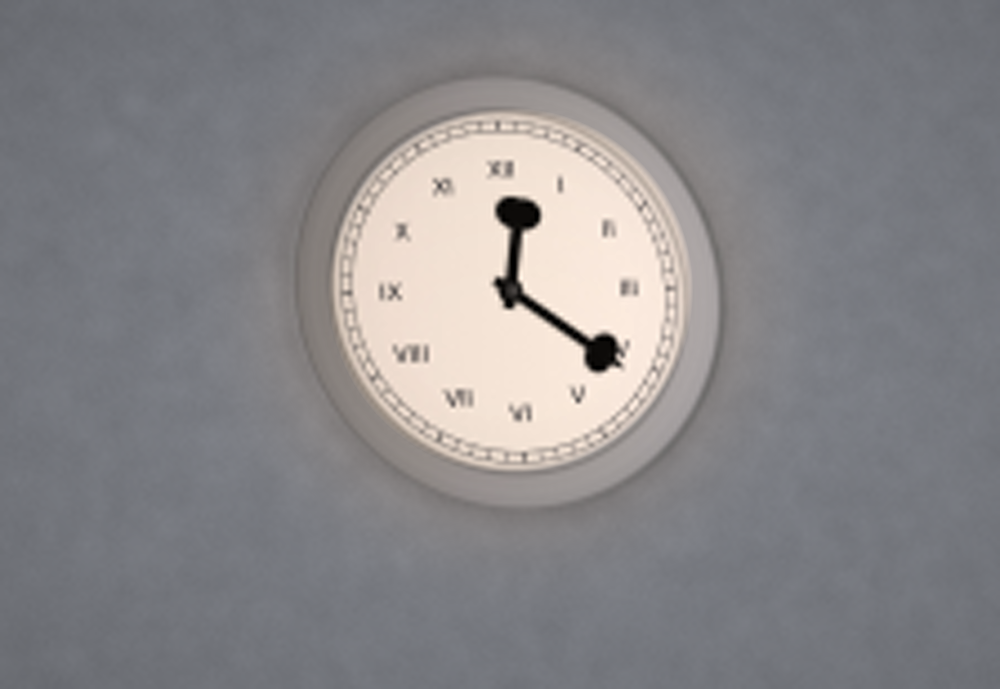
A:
**12:21**
